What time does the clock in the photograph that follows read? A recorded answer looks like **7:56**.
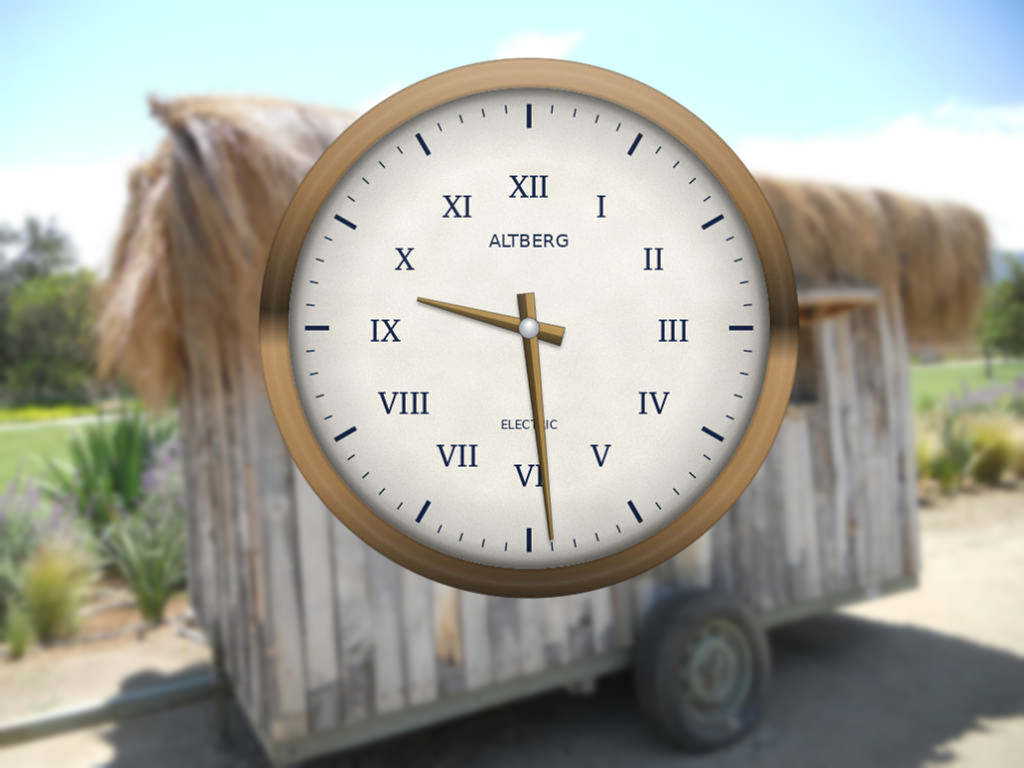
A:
**9:29**
